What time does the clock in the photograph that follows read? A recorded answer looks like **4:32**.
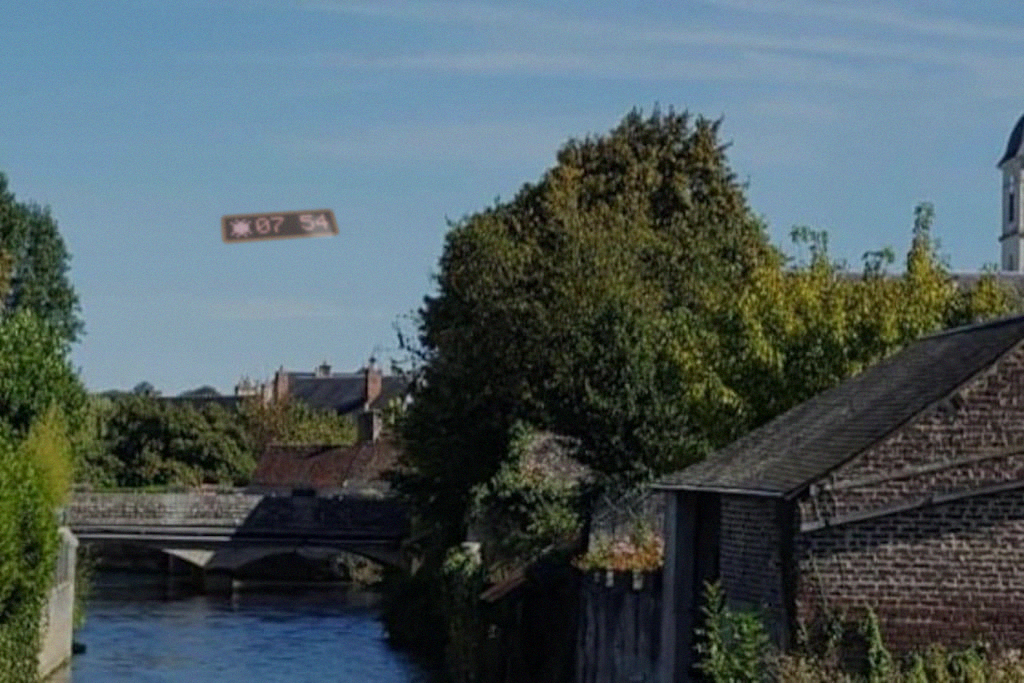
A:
**7:54**
